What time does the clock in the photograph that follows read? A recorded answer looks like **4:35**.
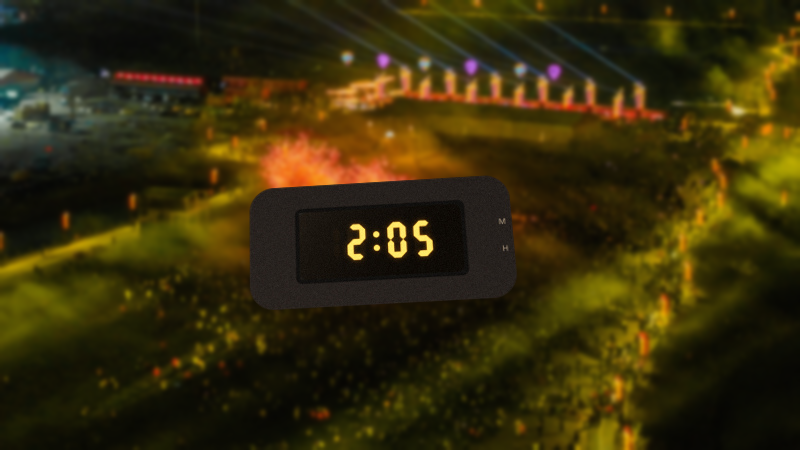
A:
**2:05**
